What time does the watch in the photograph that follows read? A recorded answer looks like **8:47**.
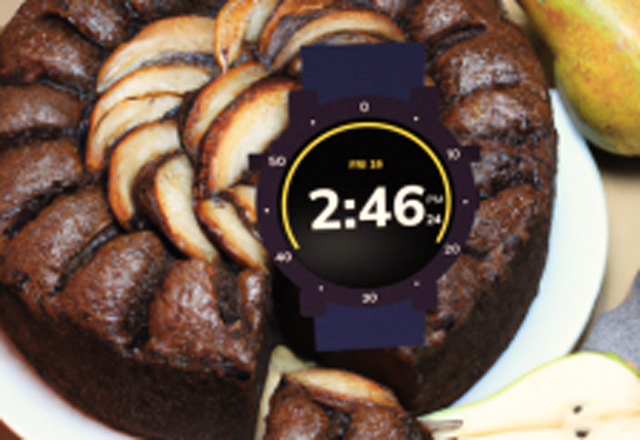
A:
**2:46**
